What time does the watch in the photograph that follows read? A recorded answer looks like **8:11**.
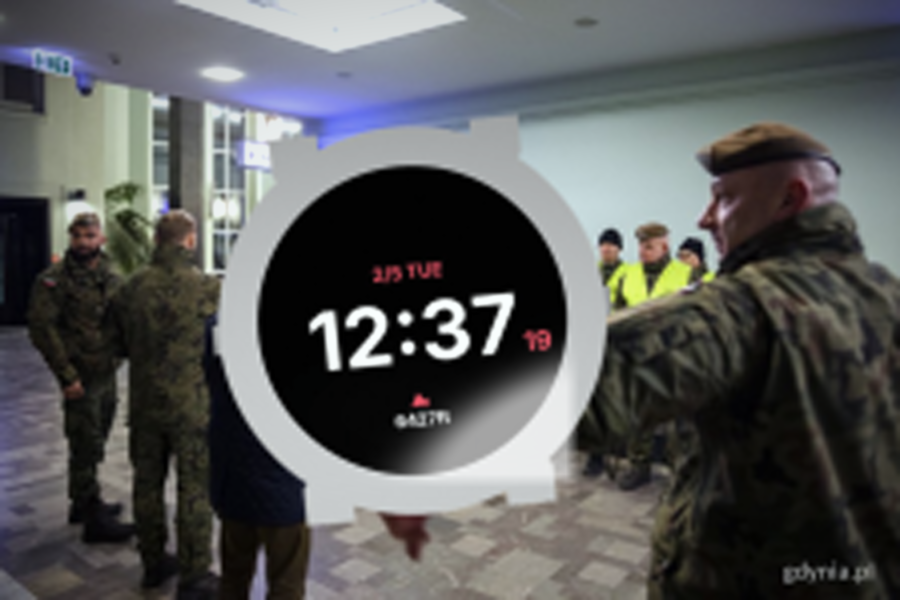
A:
**12:37**
